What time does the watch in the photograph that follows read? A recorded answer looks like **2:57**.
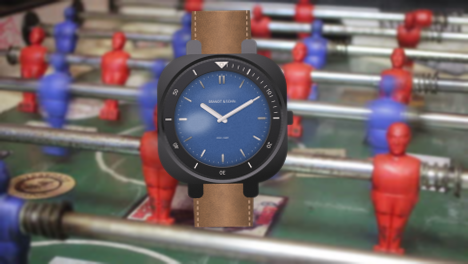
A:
**10:10**
